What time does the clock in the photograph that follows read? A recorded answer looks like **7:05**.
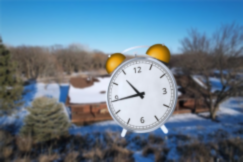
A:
**10:44**
